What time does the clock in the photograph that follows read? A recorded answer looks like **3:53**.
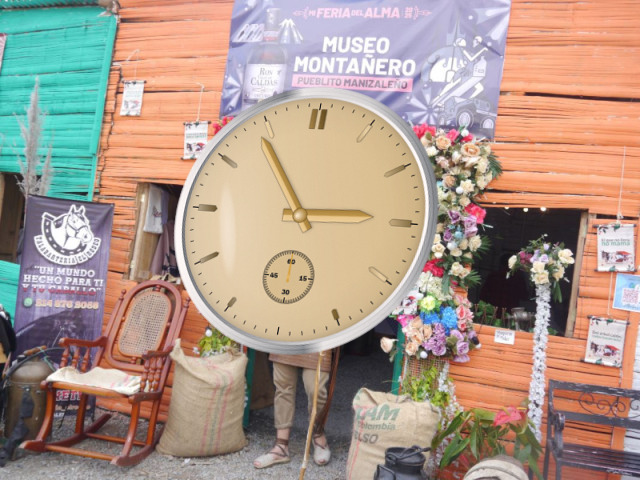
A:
**2:54**
